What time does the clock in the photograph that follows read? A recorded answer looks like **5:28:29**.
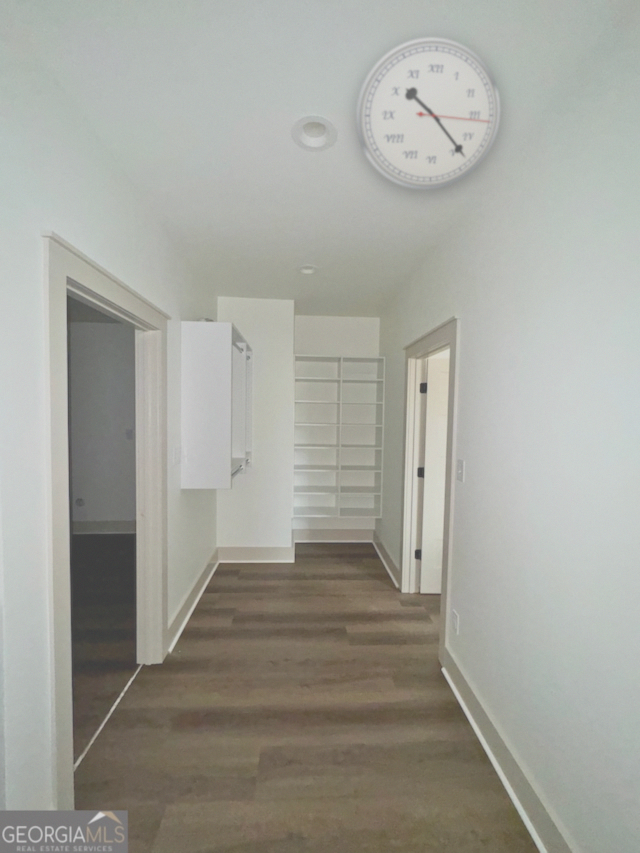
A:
**10:23:16**
